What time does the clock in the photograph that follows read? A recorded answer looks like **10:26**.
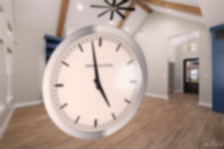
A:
**4:58**
